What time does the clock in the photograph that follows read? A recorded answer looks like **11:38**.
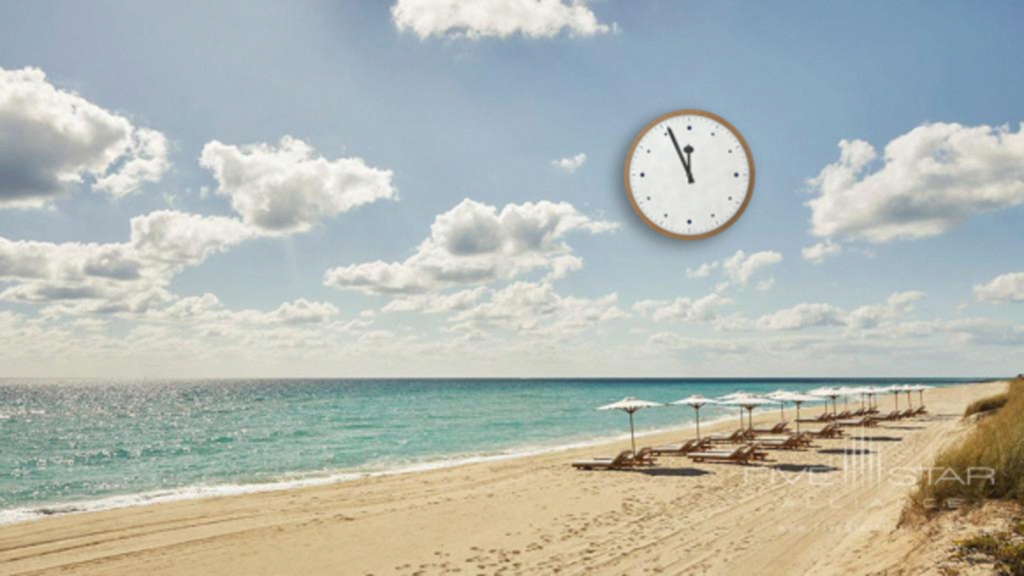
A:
**11:56**
